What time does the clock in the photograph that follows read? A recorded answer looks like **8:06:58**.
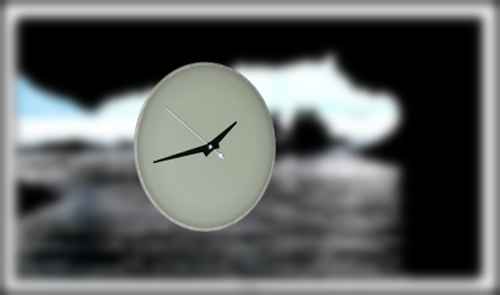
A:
**1:42:51**
